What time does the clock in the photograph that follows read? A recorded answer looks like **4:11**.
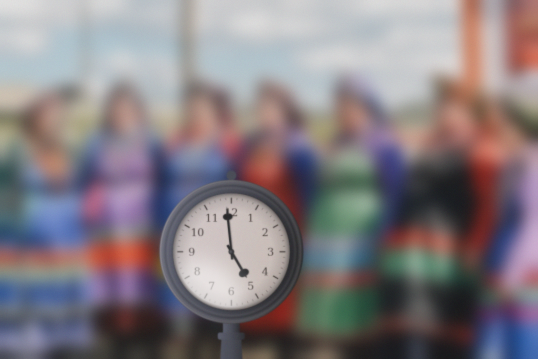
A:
**4:59**
